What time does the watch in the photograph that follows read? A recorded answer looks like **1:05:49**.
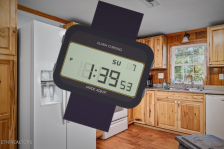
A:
**1:39:53**
